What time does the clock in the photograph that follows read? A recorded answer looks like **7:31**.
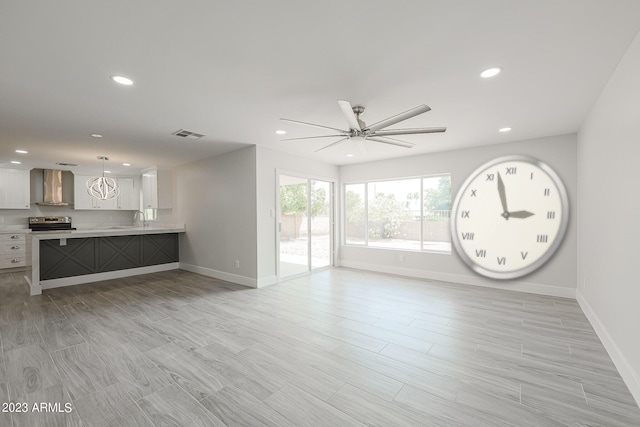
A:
**2:57**
